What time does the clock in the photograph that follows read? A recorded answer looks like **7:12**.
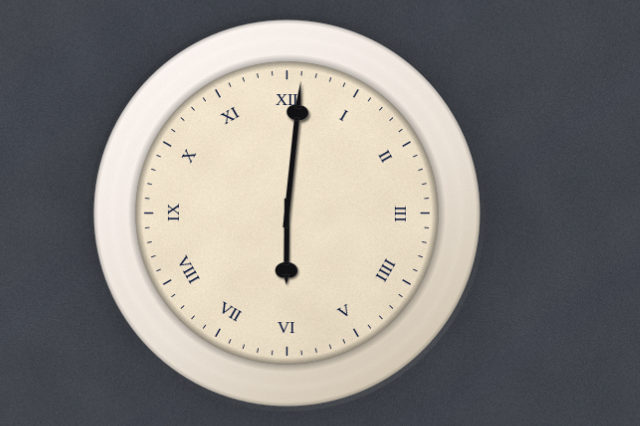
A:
**6:01**
